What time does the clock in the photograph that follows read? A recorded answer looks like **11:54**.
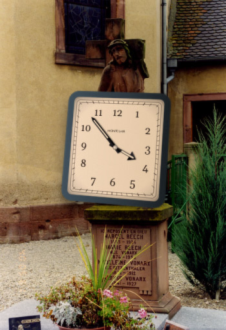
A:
**3:53**
